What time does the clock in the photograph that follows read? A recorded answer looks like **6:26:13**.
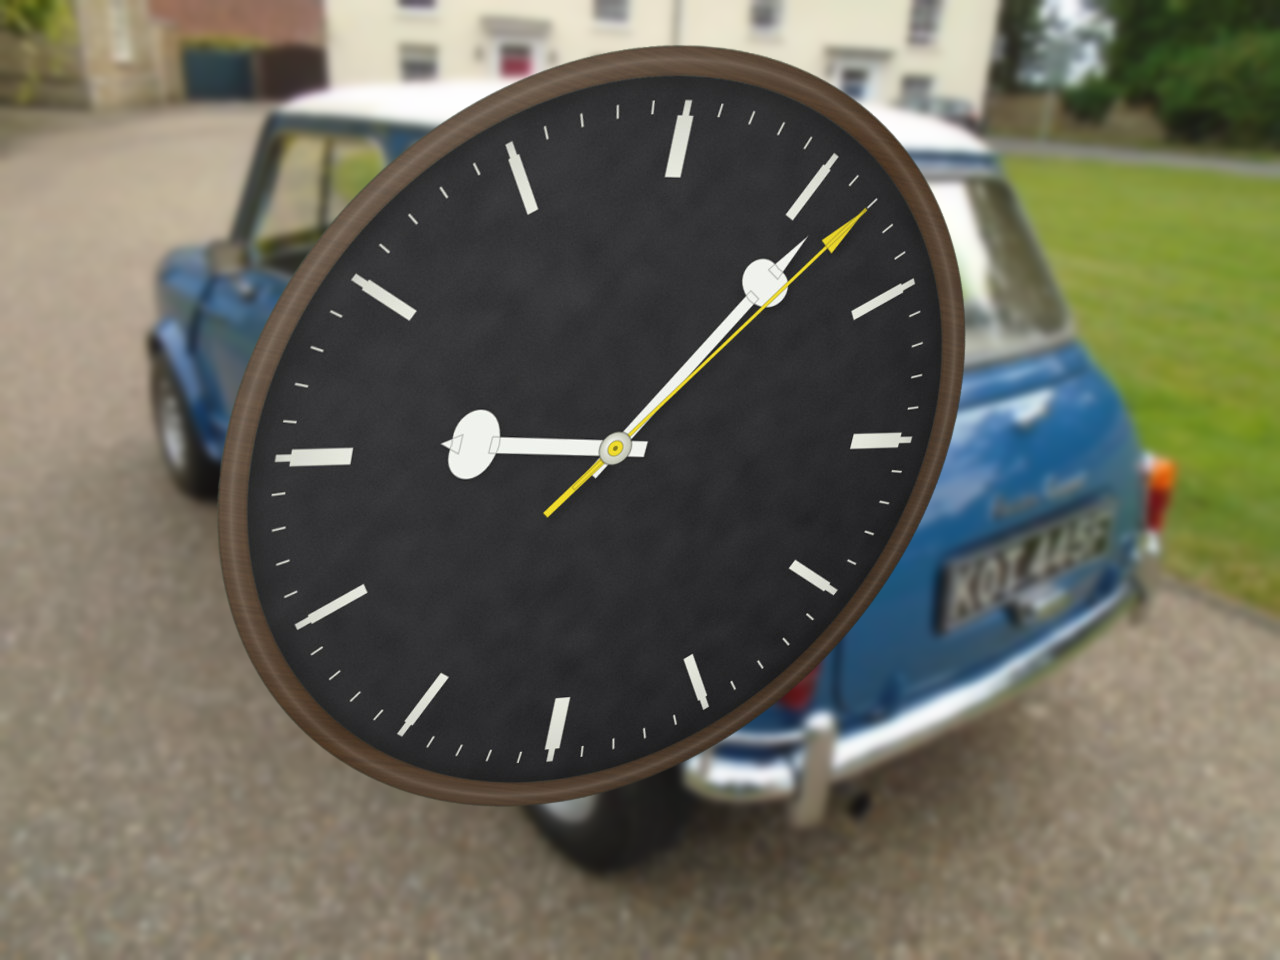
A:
**9:06:07**
